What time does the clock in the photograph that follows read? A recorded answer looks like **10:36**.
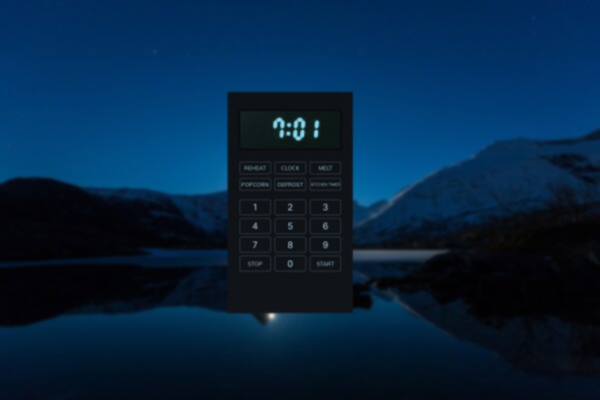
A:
**7:01**
